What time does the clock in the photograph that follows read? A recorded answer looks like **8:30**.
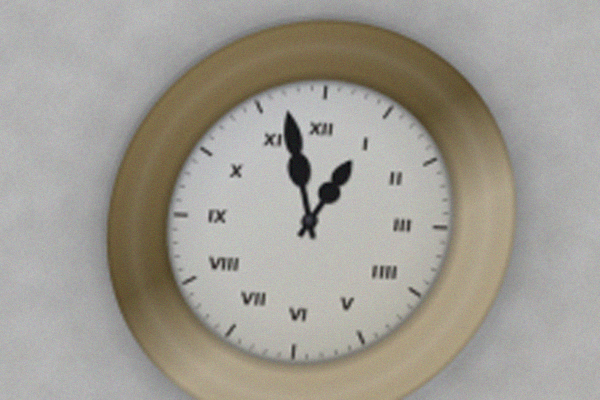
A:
**12:57**
